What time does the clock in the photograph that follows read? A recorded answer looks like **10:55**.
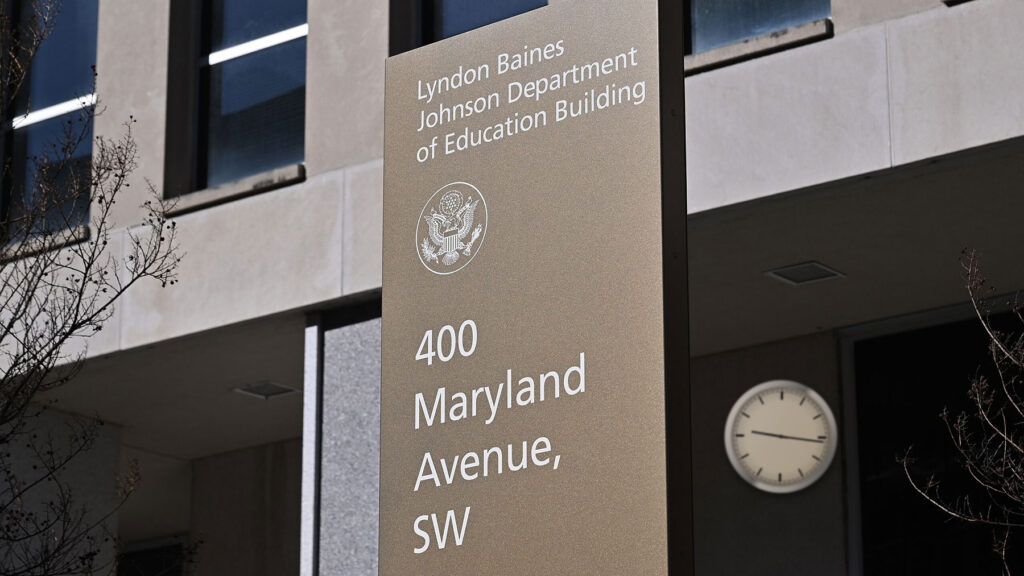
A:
**9:16**
